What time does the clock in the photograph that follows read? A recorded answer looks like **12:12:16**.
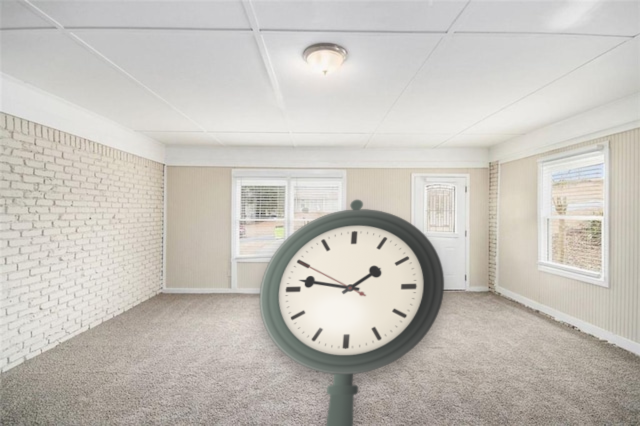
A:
**1:46:50**
